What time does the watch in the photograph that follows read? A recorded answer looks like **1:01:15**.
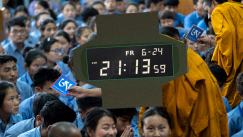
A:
**21:13:59**
